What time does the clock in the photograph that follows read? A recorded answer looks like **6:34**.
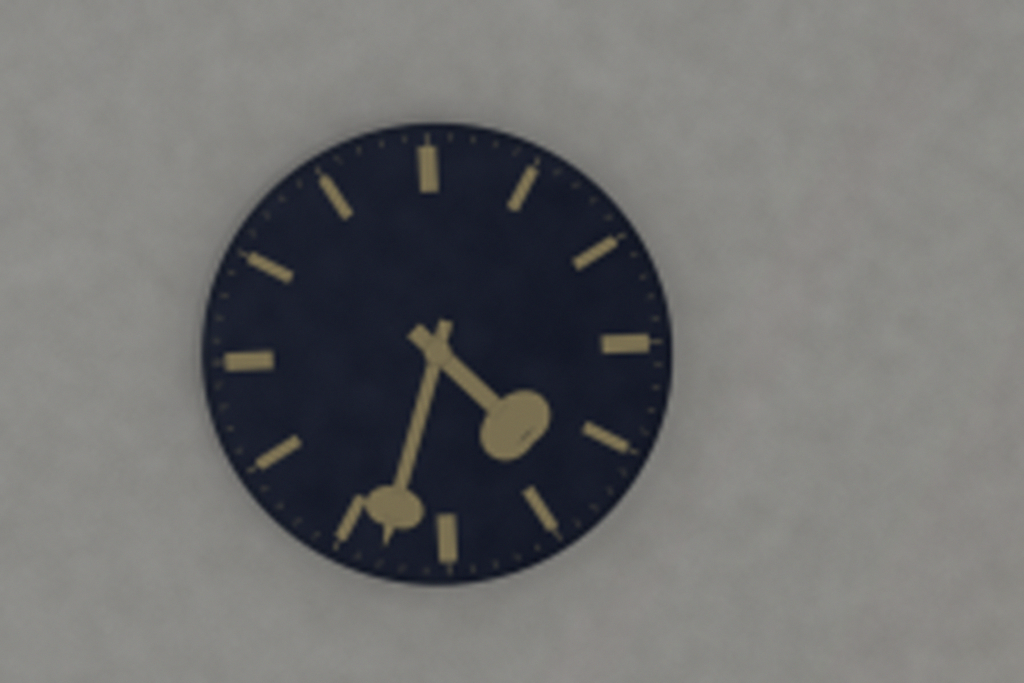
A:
**4:33**
